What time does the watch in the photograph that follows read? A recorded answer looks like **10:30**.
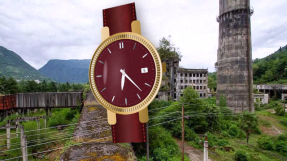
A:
**6:23**
